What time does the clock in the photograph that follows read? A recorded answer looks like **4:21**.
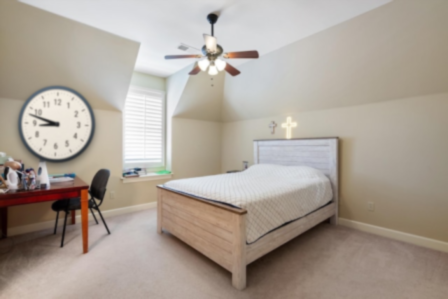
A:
**8:48**
